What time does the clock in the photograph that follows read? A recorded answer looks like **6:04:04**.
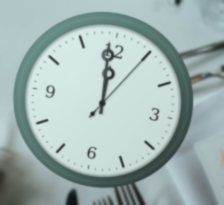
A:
**11:59:05**
